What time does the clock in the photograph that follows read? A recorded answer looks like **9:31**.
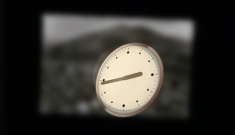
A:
**2:44**
